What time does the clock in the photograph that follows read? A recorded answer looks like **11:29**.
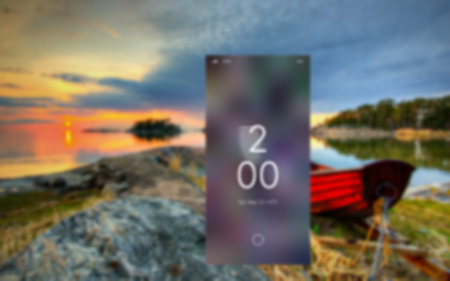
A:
**2:00**
